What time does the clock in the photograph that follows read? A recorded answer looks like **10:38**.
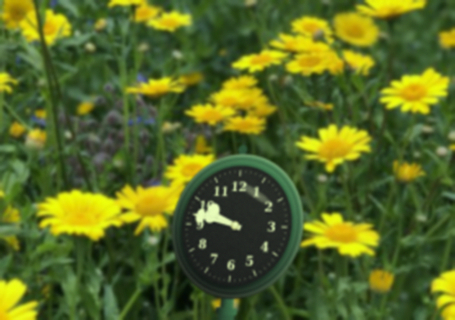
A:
**9:47**
